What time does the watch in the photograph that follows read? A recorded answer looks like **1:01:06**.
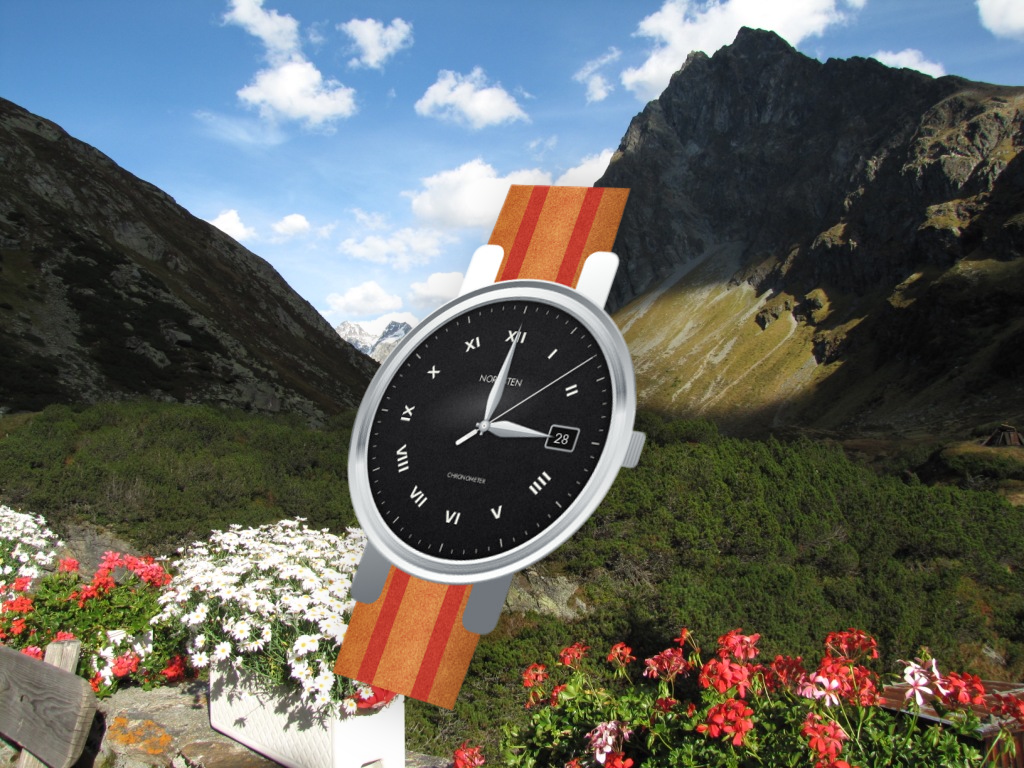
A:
**3:00:08**
